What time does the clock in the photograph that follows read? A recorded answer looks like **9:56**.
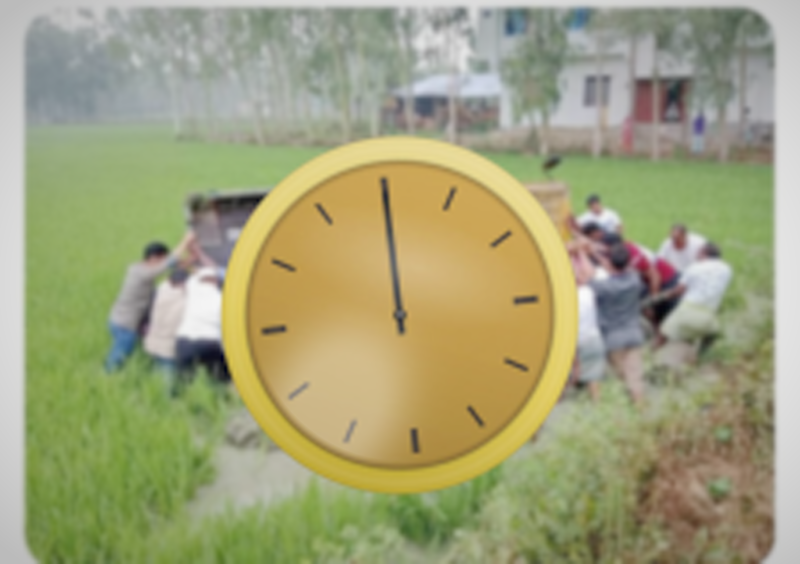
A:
**12:00**
